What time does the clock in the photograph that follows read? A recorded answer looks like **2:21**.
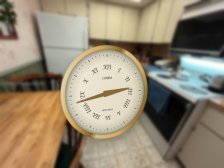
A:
**2:43**
